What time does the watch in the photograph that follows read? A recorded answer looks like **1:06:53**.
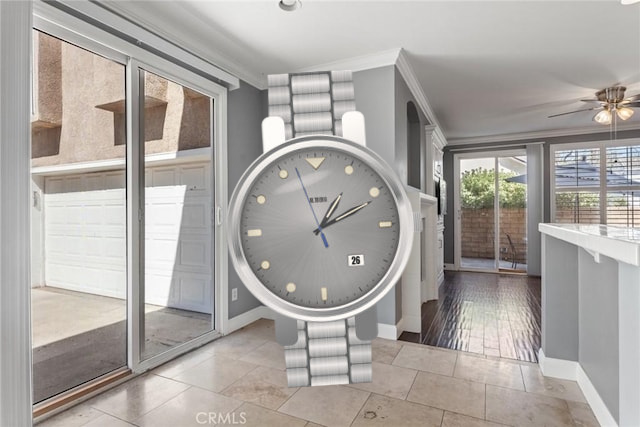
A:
**1:10:57**
